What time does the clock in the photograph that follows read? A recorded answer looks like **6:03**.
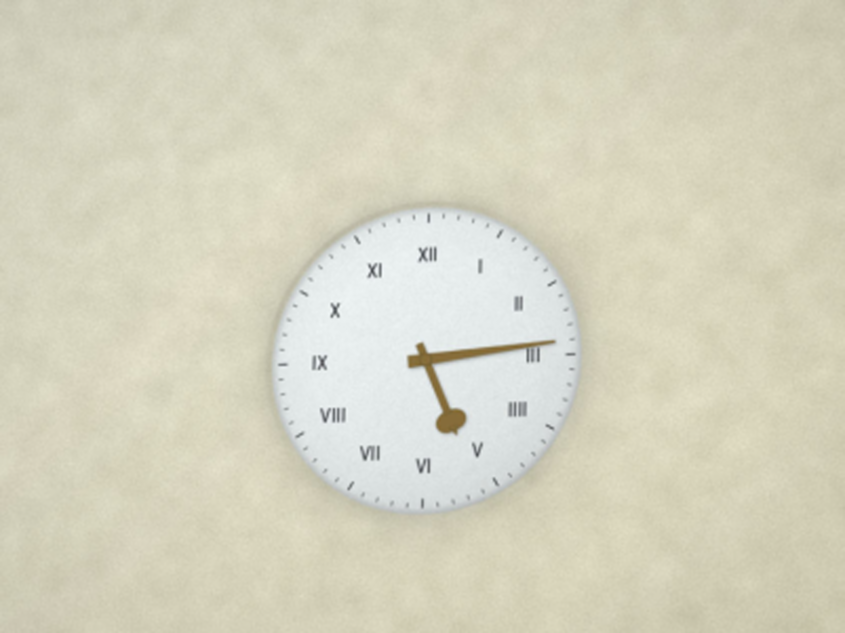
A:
**5:14**
